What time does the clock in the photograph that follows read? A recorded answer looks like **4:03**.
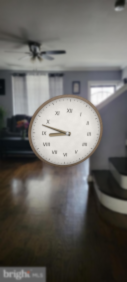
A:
**8:48**
